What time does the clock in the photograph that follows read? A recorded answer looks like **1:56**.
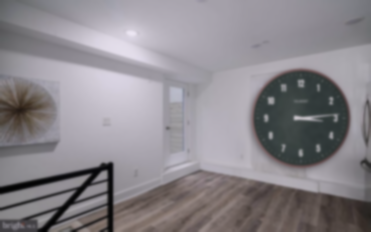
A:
**3:14**
